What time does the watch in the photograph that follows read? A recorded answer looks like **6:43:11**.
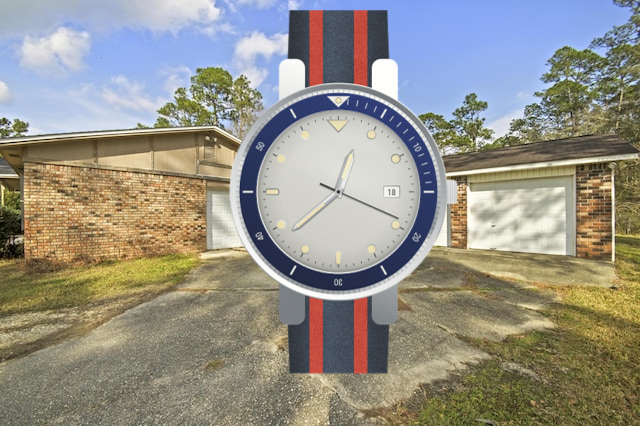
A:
**12:38:19**
